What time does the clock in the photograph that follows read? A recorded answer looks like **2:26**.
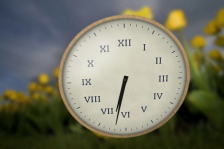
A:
**6:32**
